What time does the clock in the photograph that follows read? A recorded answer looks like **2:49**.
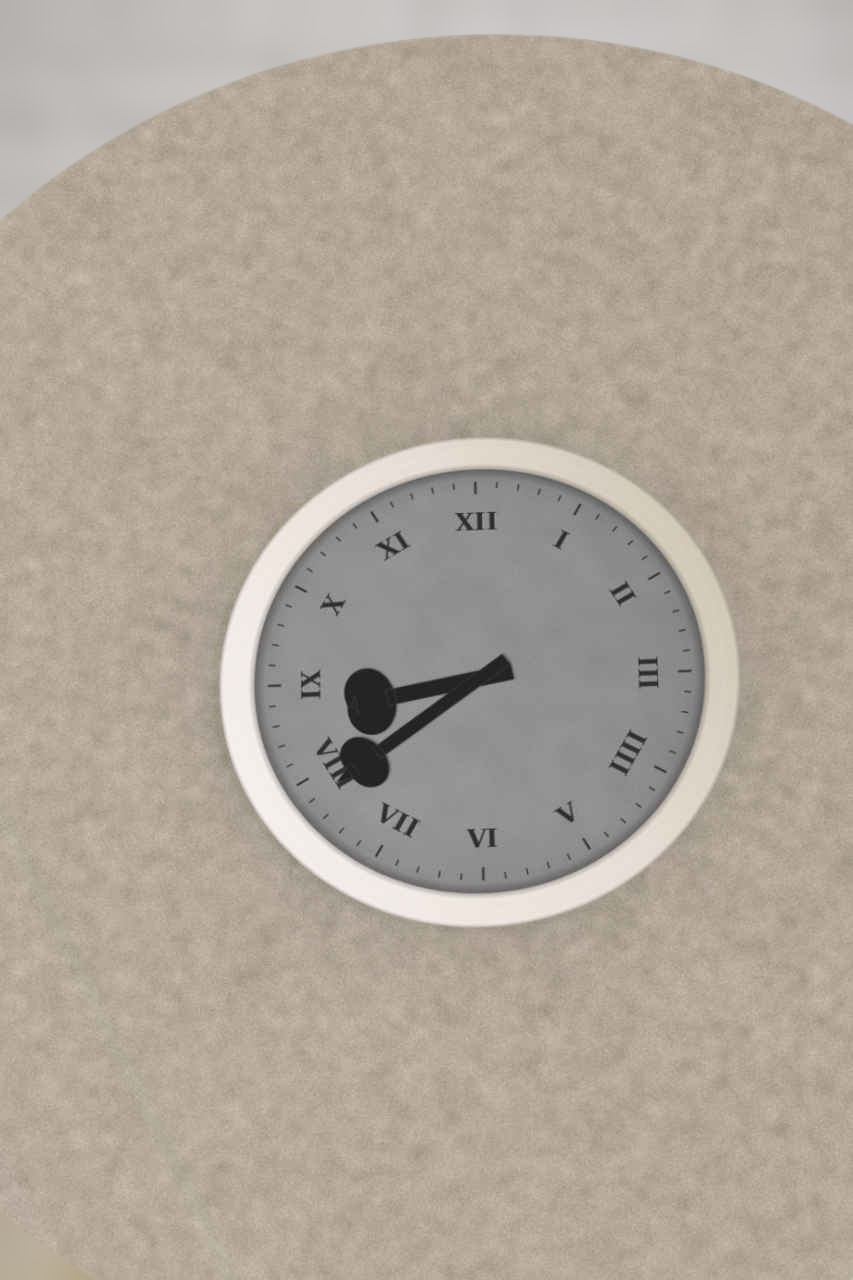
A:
**8:39**
